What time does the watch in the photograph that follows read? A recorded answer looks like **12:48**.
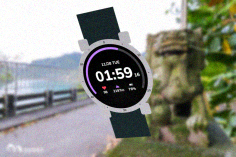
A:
**1:59**
